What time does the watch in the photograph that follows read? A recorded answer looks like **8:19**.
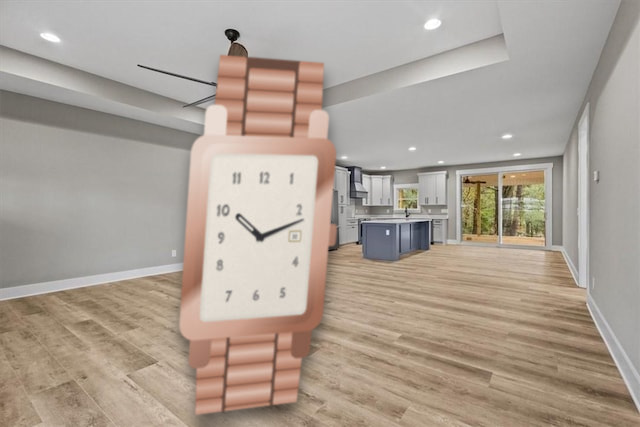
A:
**10:12**
